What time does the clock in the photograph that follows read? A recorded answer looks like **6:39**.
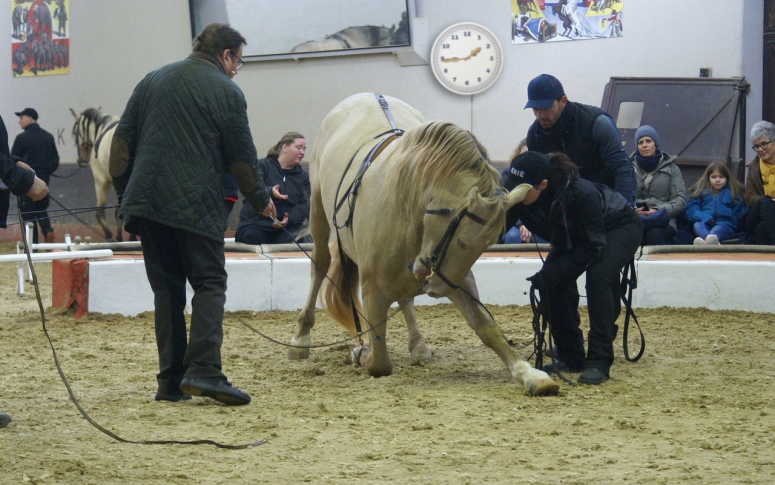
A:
**1:44**
